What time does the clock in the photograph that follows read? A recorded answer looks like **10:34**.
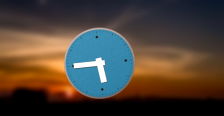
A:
**5:45**
